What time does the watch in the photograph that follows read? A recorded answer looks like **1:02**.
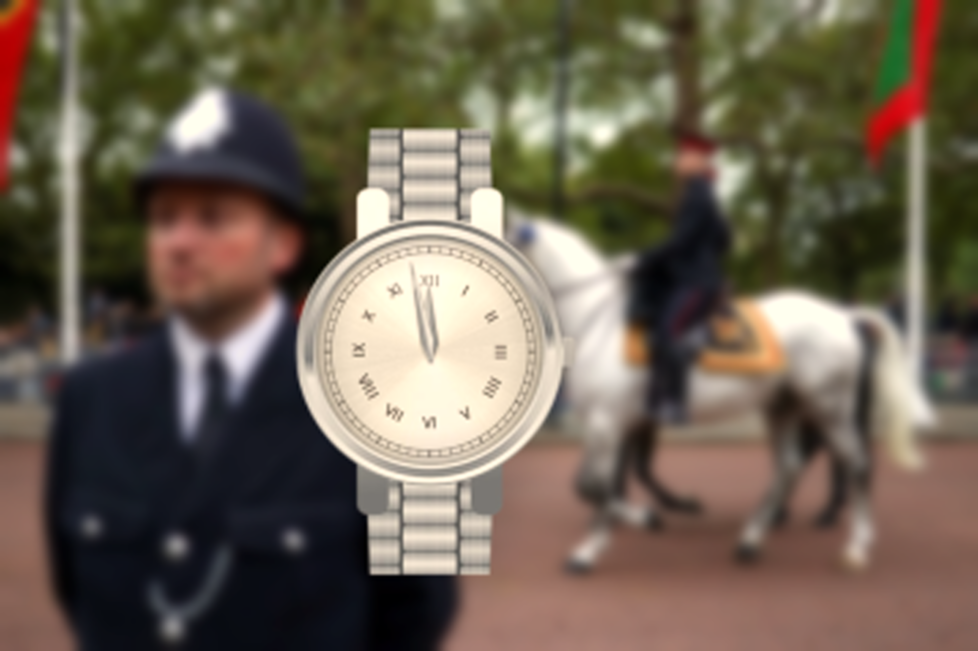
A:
**11:58**
